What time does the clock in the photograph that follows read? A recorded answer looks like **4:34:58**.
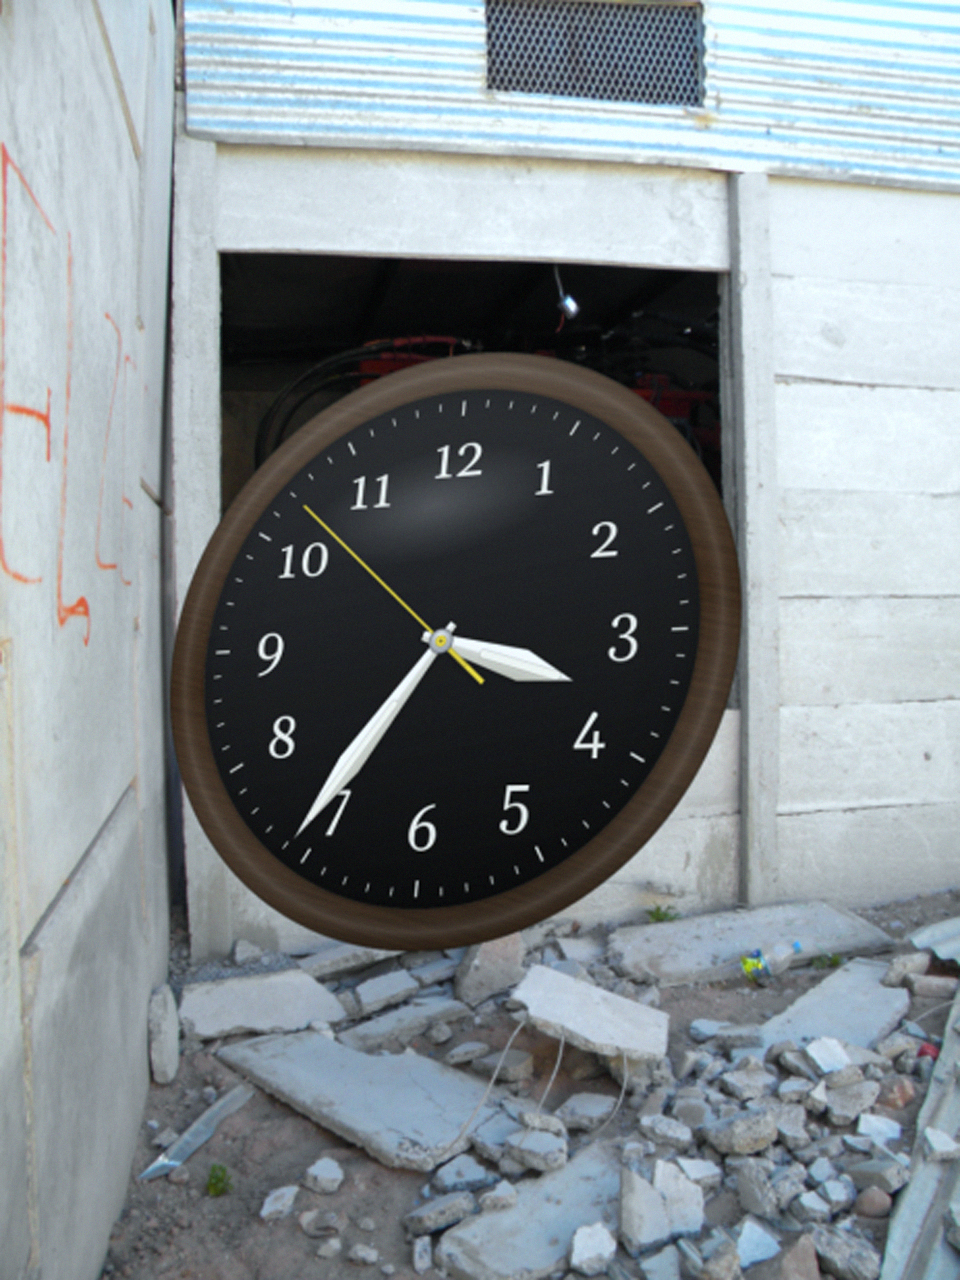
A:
**3:35:52**
